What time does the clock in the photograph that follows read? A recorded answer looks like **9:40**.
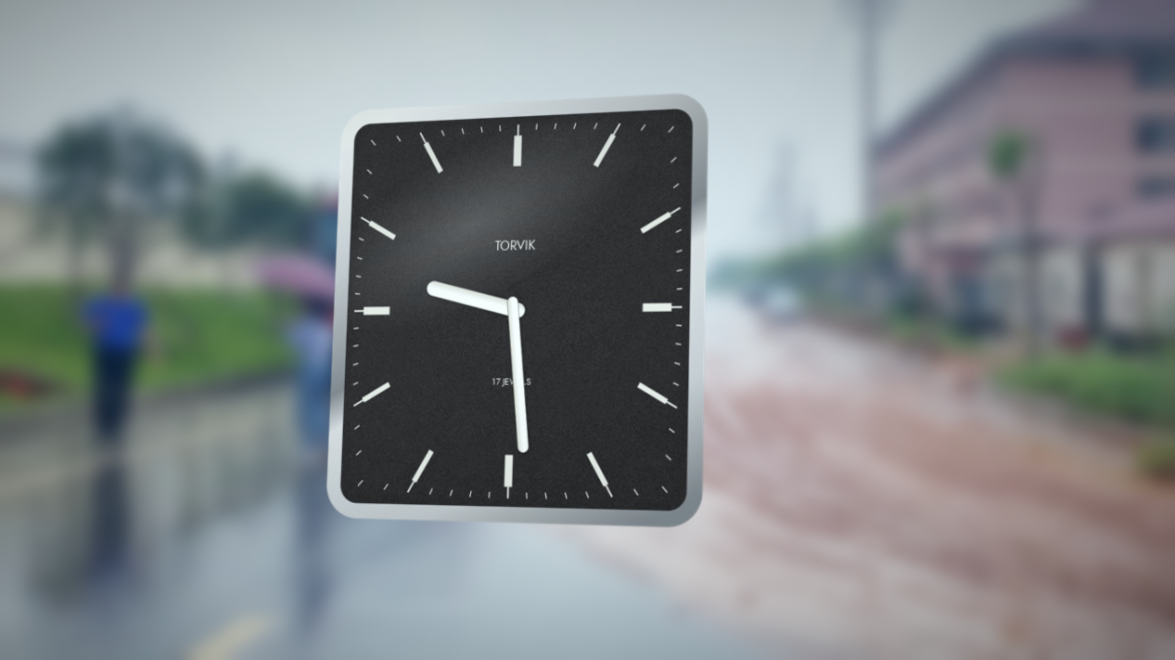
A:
**9:29**
